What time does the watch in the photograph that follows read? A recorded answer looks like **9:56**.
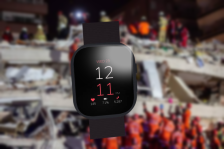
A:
**12:11**
